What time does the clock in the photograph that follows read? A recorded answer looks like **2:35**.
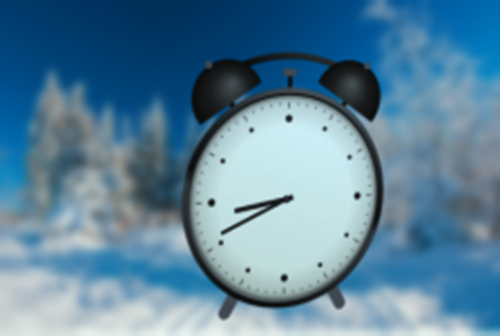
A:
**8:41**
